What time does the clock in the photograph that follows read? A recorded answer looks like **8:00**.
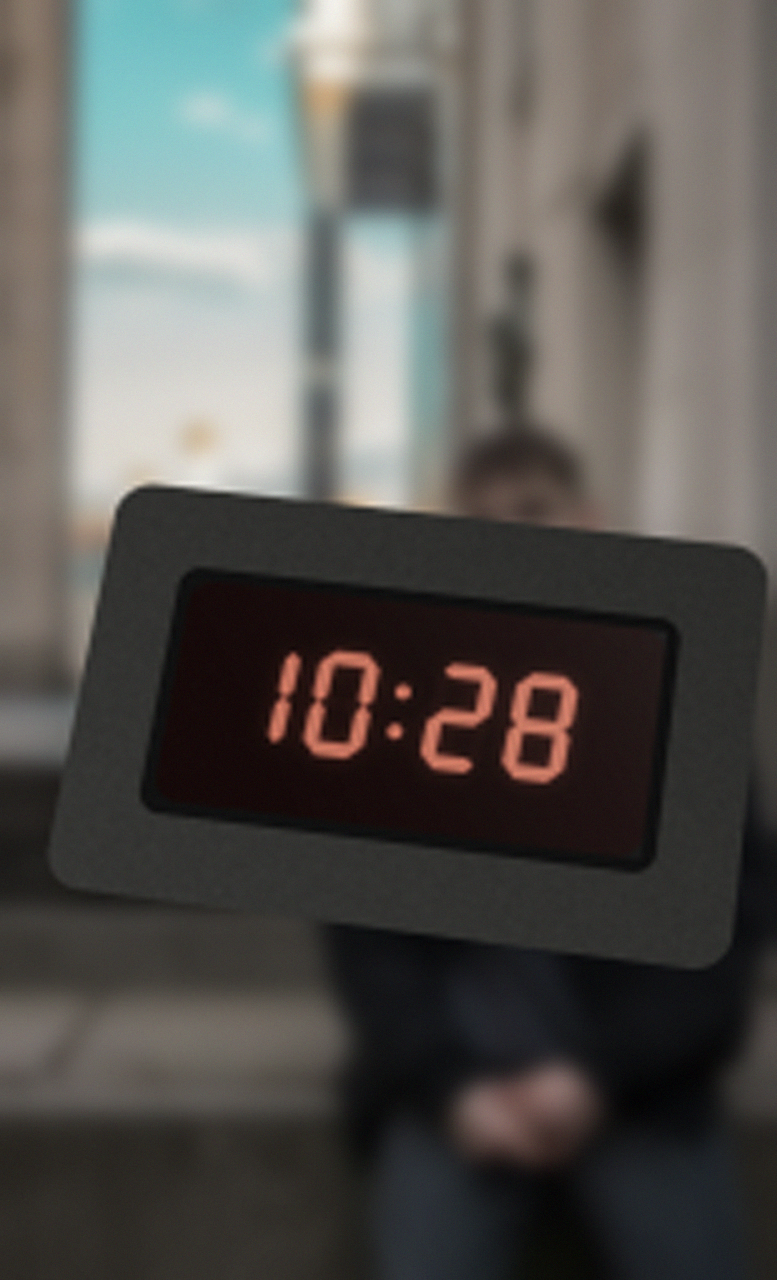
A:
**10:28**
